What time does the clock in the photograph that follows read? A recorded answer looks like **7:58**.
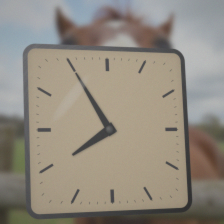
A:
**7:55**
